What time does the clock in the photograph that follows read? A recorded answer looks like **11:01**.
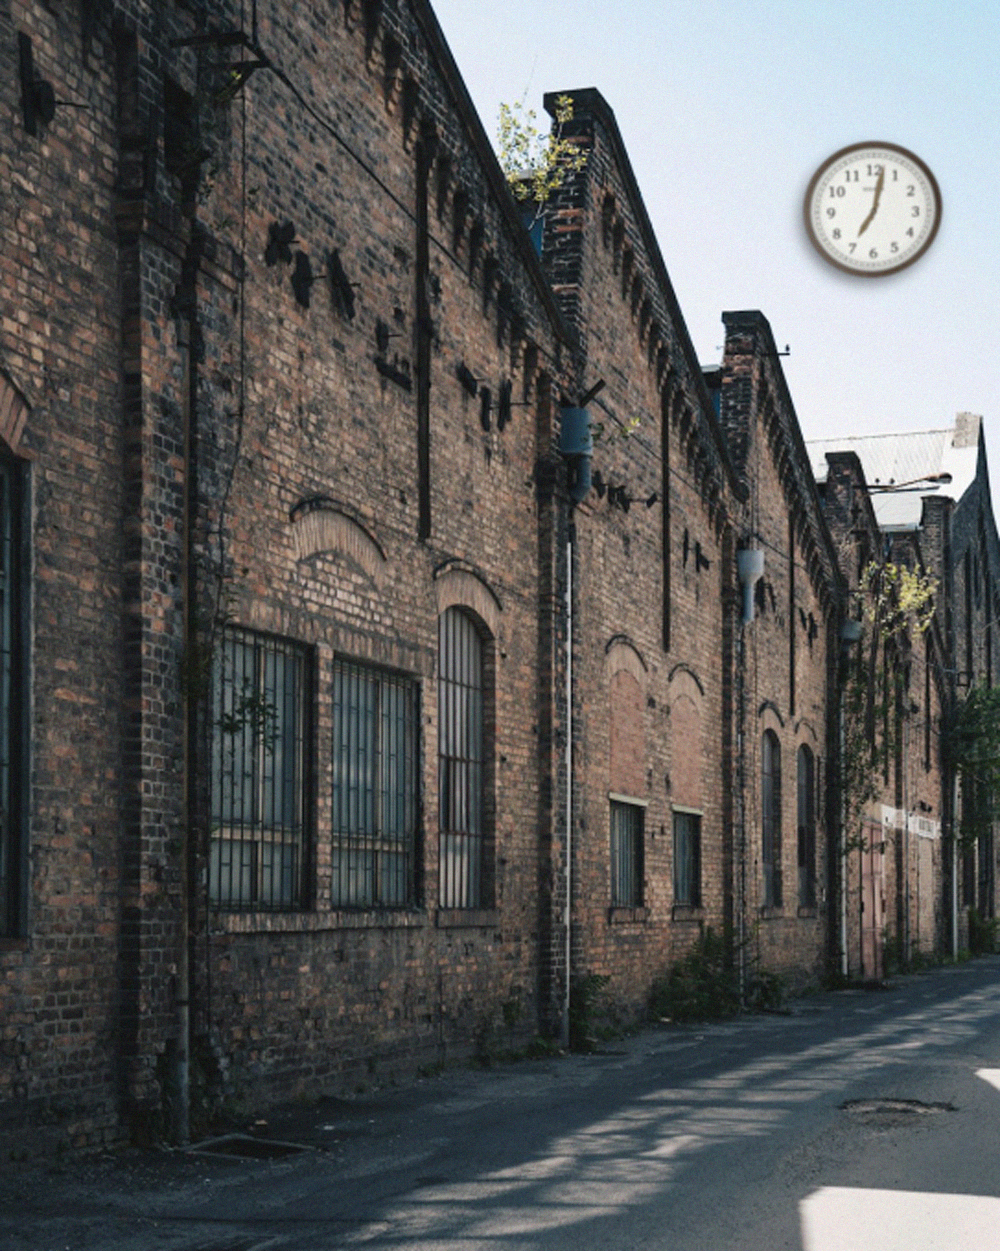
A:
**7:02**
